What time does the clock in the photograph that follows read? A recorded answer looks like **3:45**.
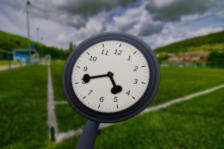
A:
**4:41**
